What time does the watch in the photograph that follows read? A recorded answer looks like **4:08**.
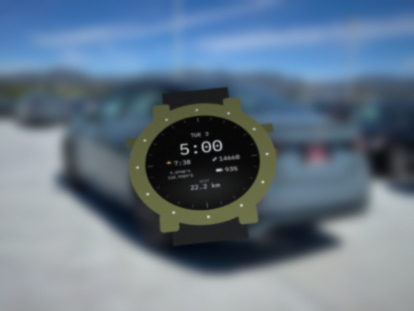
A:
**5:00**
